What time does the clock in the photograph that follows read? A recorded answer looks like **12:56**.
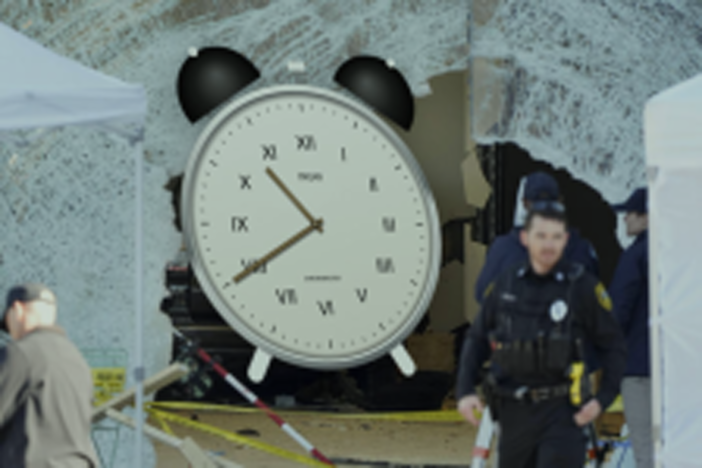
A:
**10:40**
